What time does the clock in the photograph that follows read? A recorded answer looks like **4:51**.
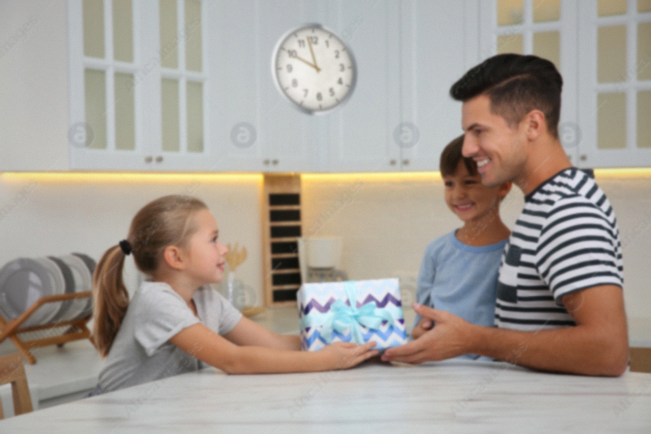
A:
**9:58**
